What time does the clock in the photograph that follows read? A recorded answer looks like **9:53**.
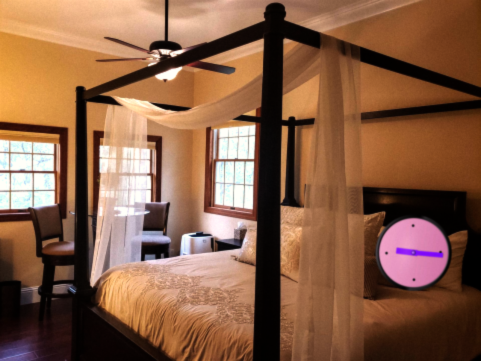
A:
**9:16**
